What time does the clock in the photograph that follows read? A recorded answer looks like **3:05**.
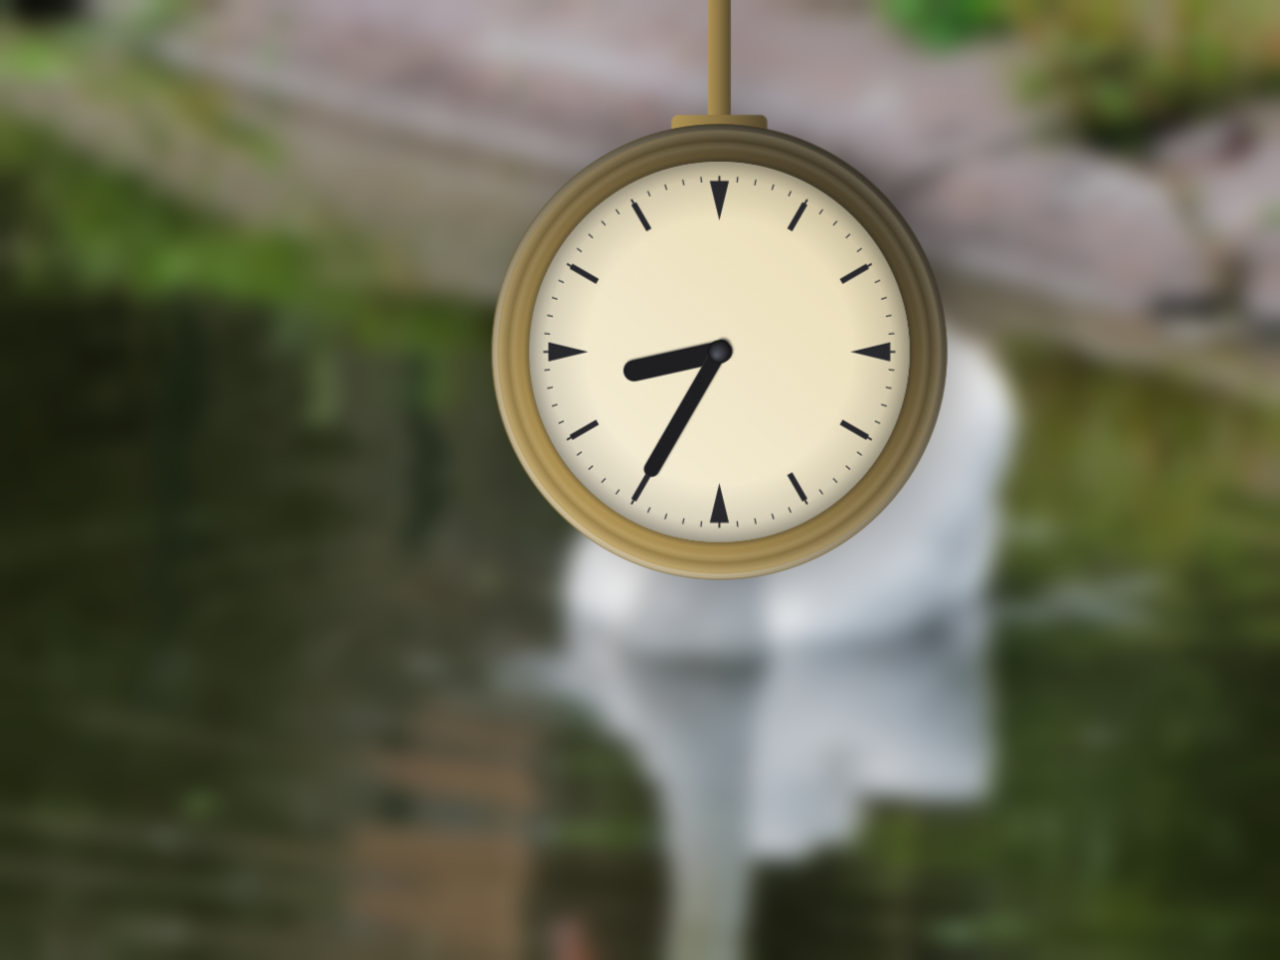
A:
**8:35**
